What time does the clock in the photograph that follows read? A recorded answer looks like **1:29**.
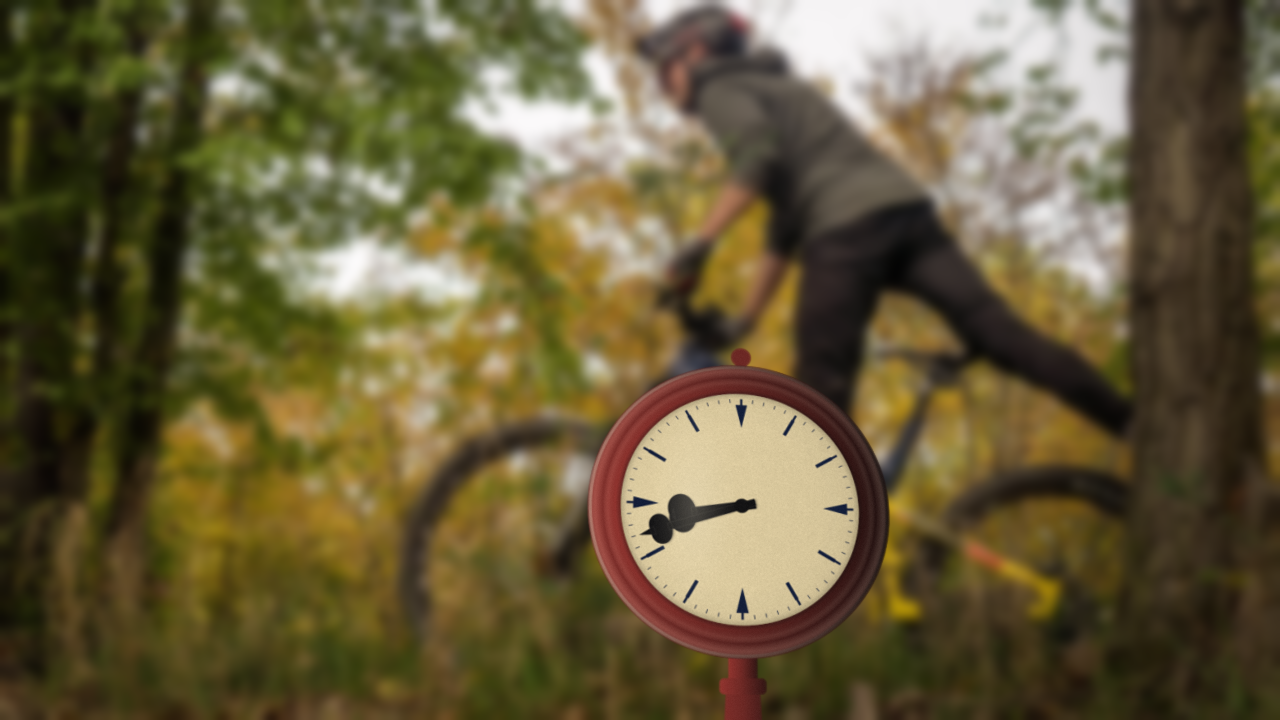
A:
**8:42**
